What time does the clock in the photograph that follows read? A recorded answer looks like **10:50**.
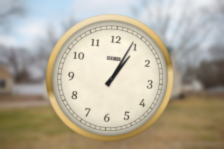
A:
**1:04**
